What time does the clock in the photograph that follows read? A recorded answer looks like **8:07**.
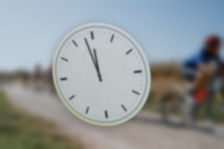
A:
**11:58**
